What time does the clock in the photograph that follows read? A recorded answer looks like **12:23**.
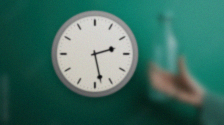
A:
**2:28**
